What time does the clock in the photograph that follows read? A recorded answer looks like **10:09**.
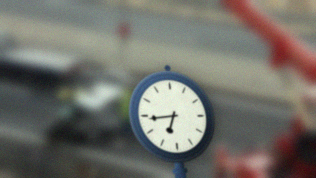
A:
**6:44**
